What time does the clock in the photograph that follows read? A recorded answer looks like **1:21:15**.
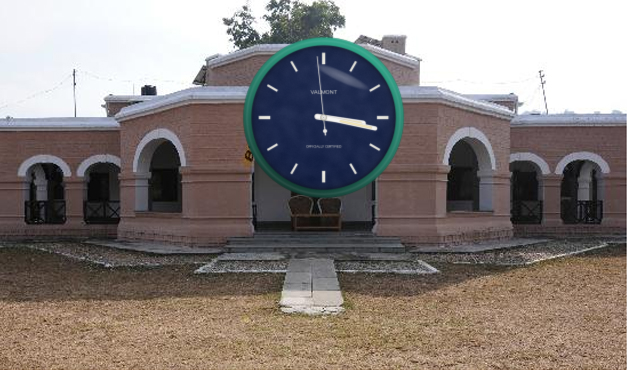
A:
**3:16:59**
